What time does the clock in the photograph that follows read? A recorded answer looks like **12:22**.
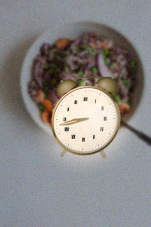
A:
**8:43**
